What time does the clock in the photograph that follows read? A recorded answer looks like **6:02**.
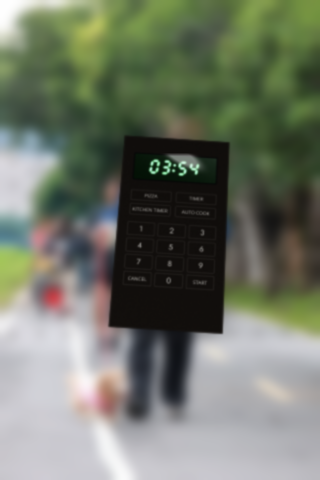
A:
**3:54**
